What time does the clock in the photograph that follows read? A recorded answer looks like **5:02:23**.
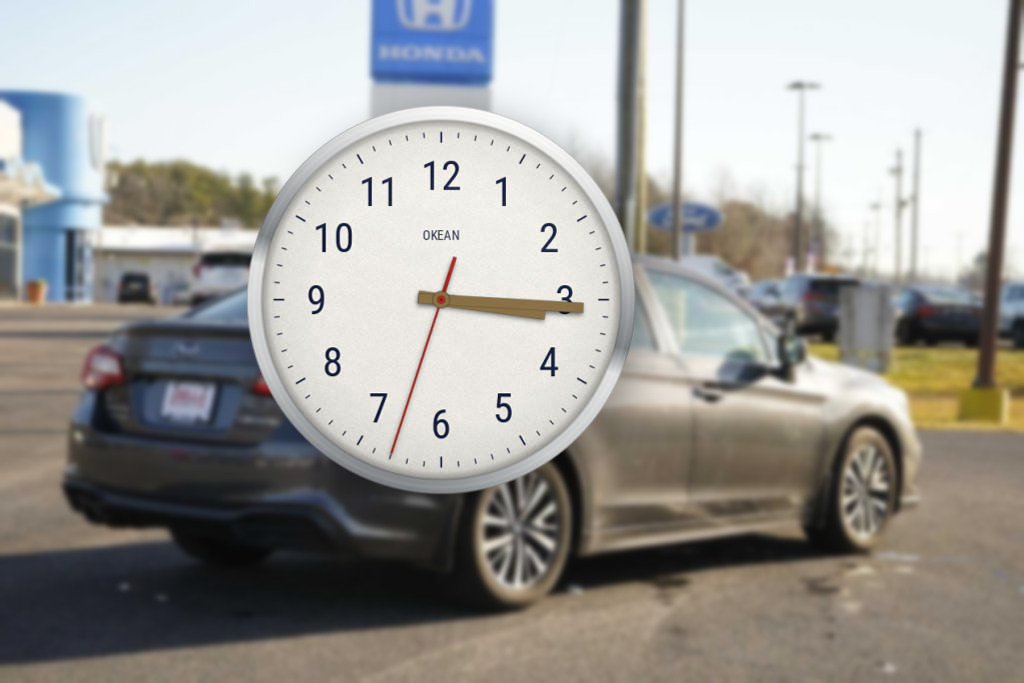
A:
**3:15:33**
